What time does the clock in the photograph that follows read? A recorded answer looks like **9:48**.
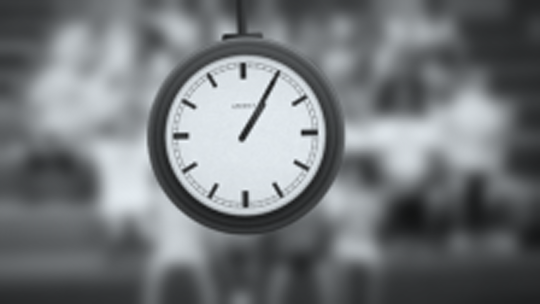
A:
**1:05**
